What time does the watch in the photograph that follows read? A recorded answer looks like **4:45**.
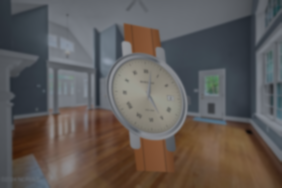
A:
**5:02**
